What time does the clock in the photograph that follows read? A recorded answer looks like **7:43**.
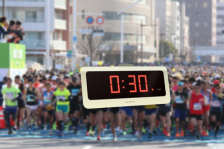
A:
**0:30**
